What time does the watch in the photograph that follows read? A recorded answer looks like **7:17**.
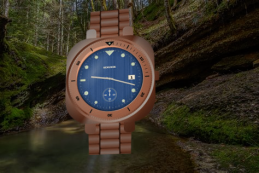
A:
**9:18**
